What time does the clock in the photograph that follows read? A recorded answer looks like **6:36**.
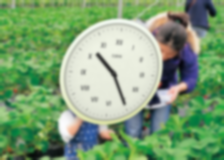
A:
**10:25**
